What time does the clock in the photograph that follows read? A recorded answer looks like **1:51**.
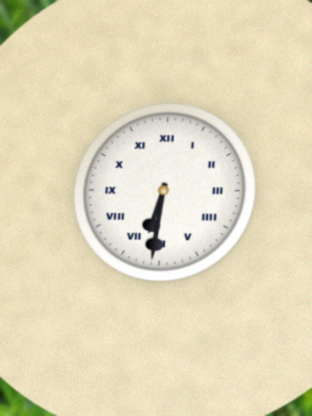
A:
**6:31**
